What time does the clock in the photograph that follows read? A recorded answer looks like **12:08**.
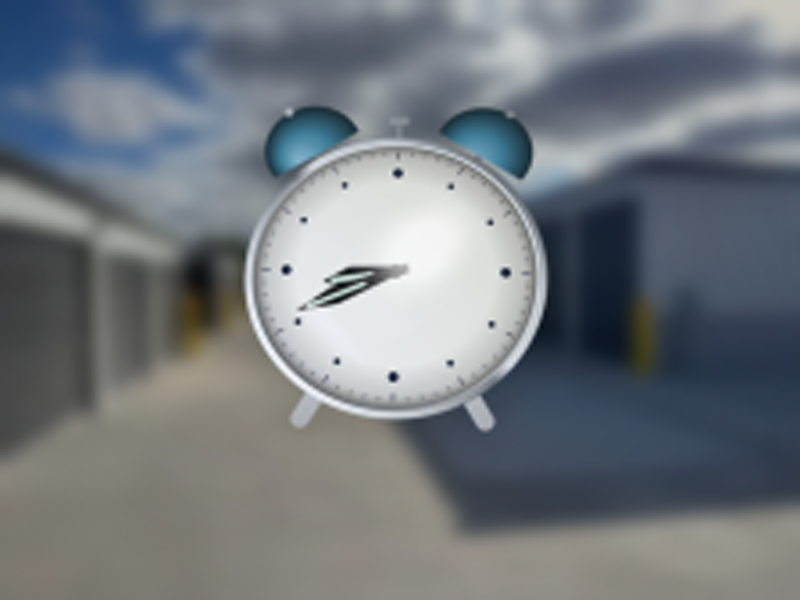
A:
**8:41**
